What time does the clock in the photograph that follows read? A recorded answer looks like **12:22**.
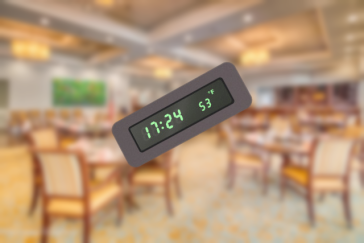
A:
**17:24**
